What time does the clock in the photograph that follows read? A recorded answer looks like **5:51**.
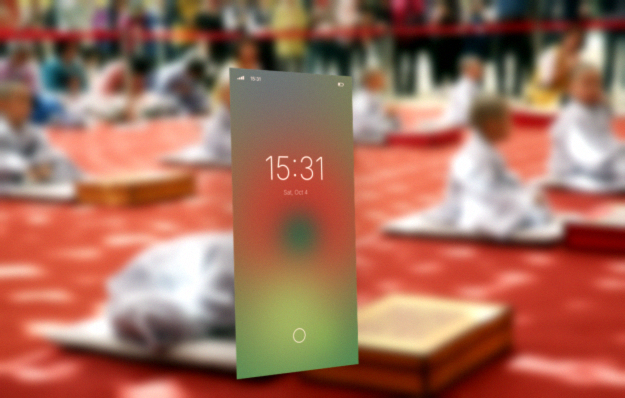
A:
**15:31**
